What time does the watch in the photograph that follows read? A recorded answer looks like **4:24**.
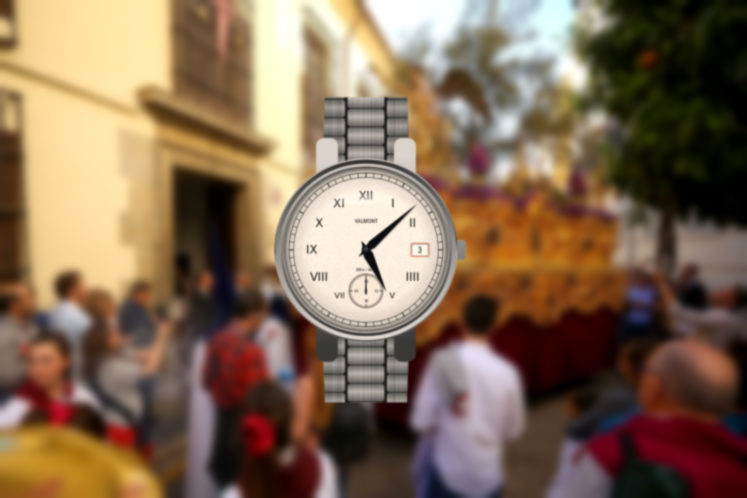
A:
**5:08**
